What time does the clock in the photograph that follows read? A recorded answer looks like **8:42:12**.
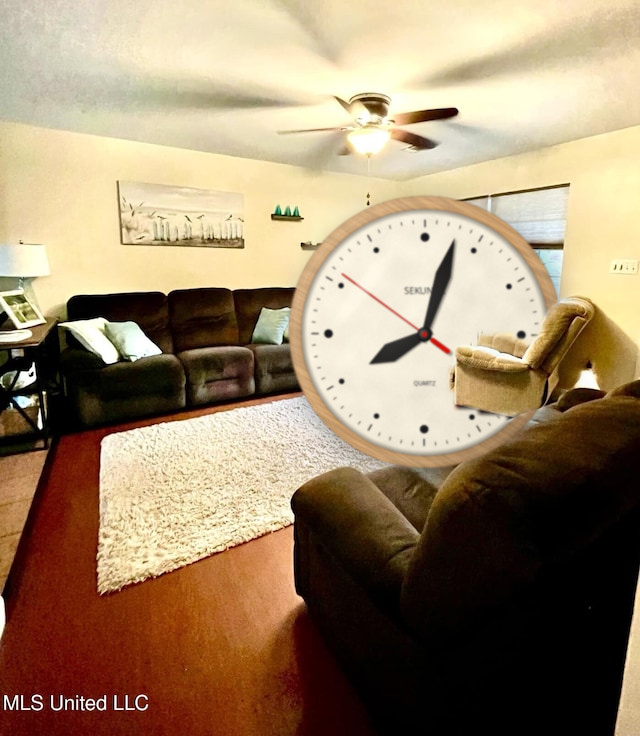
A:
**8:02:51**
